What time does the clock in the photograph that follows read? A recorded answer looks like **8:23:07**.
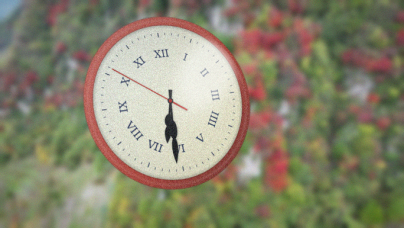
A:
**6:30:51**
